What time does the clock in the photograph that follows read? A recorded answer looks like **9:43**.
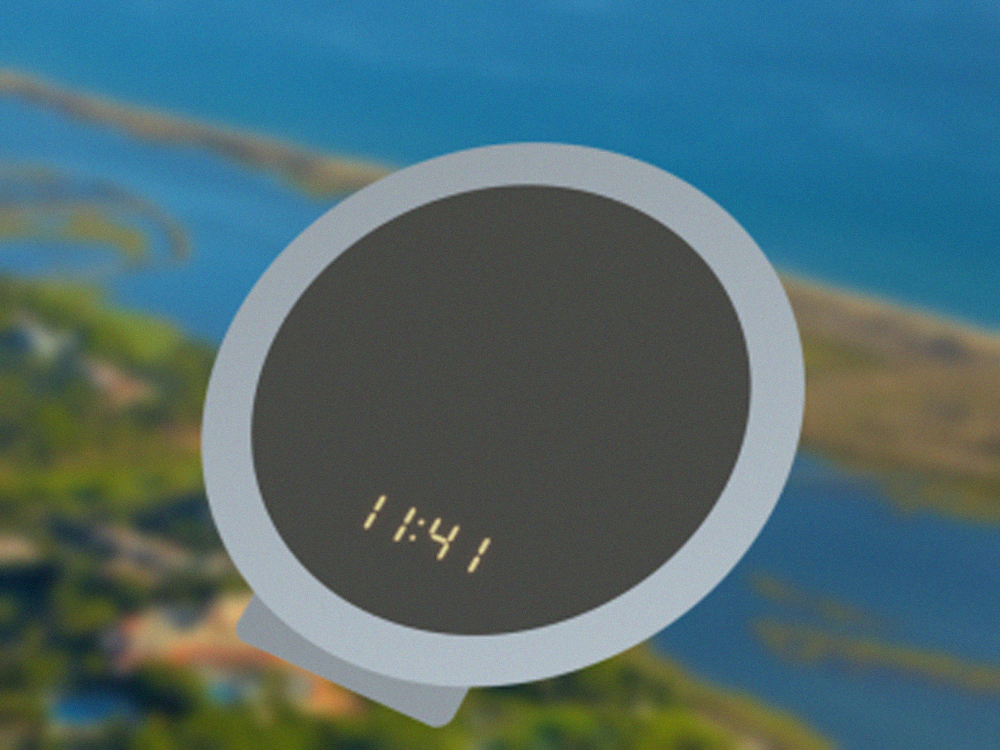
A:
**11:41**
